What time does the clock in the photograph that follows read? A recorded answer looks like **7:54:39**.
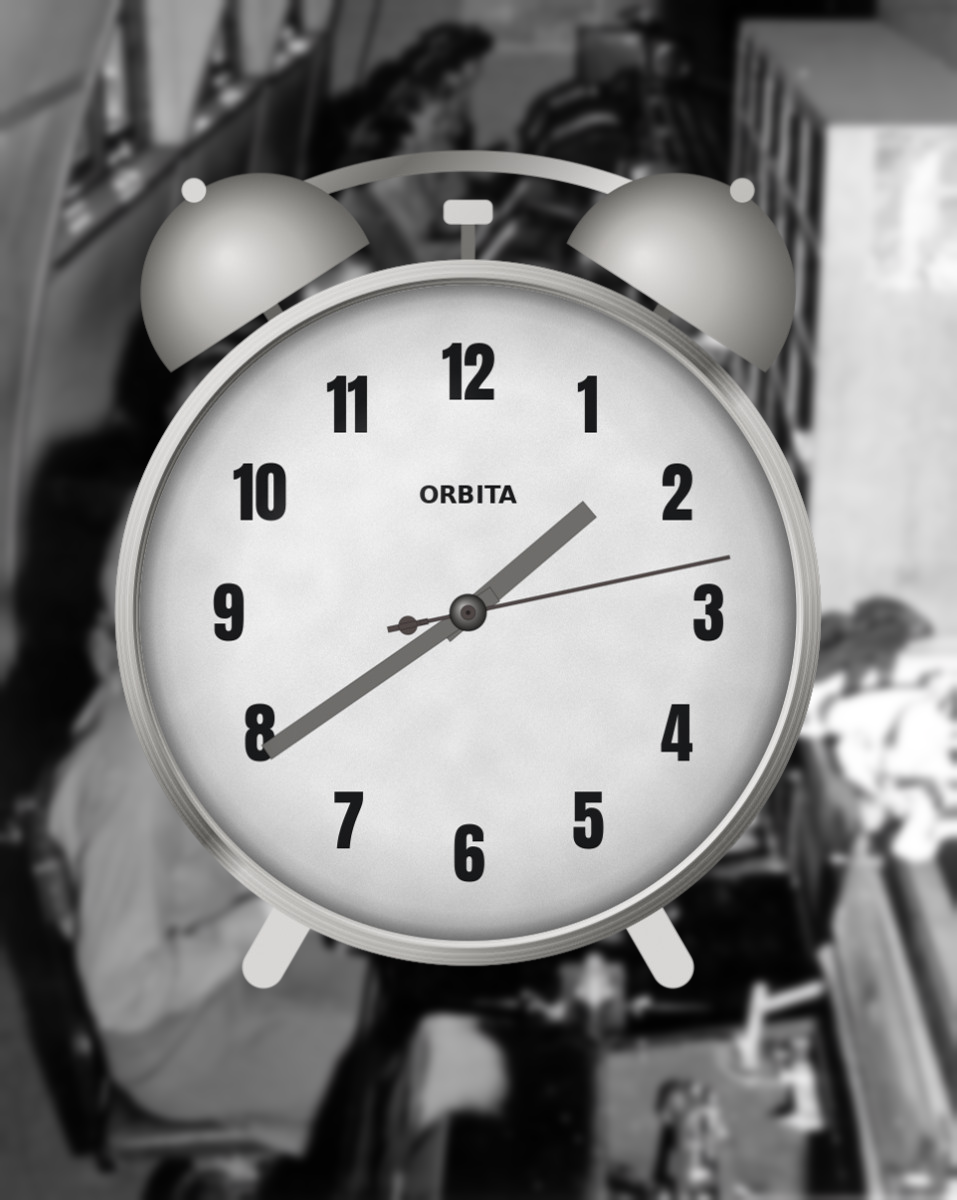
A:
**1:39:13**
